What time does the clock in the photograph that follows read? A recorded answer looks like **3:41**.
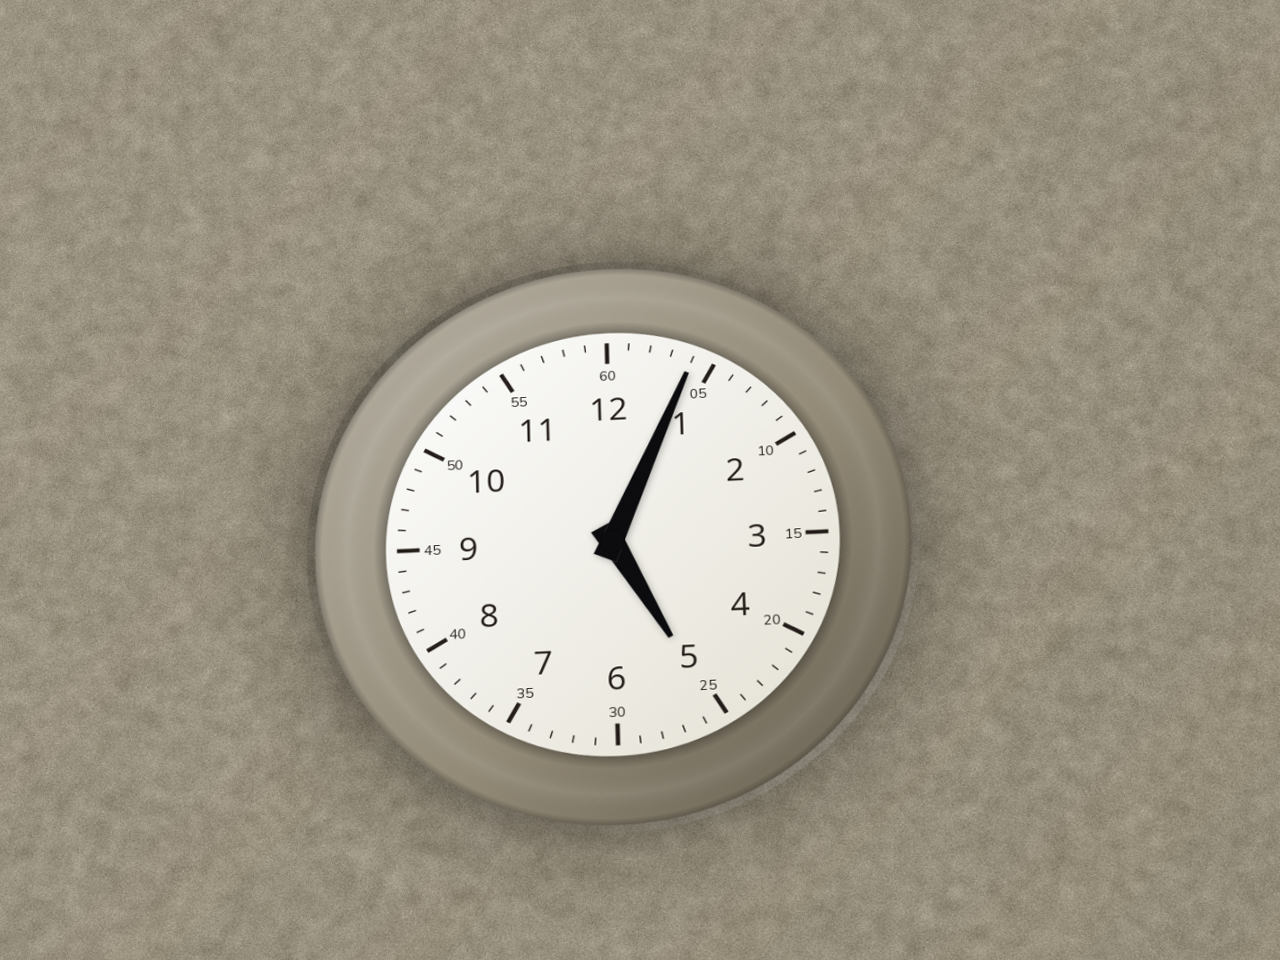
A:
**5:04**
